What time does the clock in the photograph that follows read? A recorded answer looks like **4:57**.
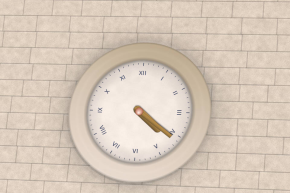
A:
**4:21**
